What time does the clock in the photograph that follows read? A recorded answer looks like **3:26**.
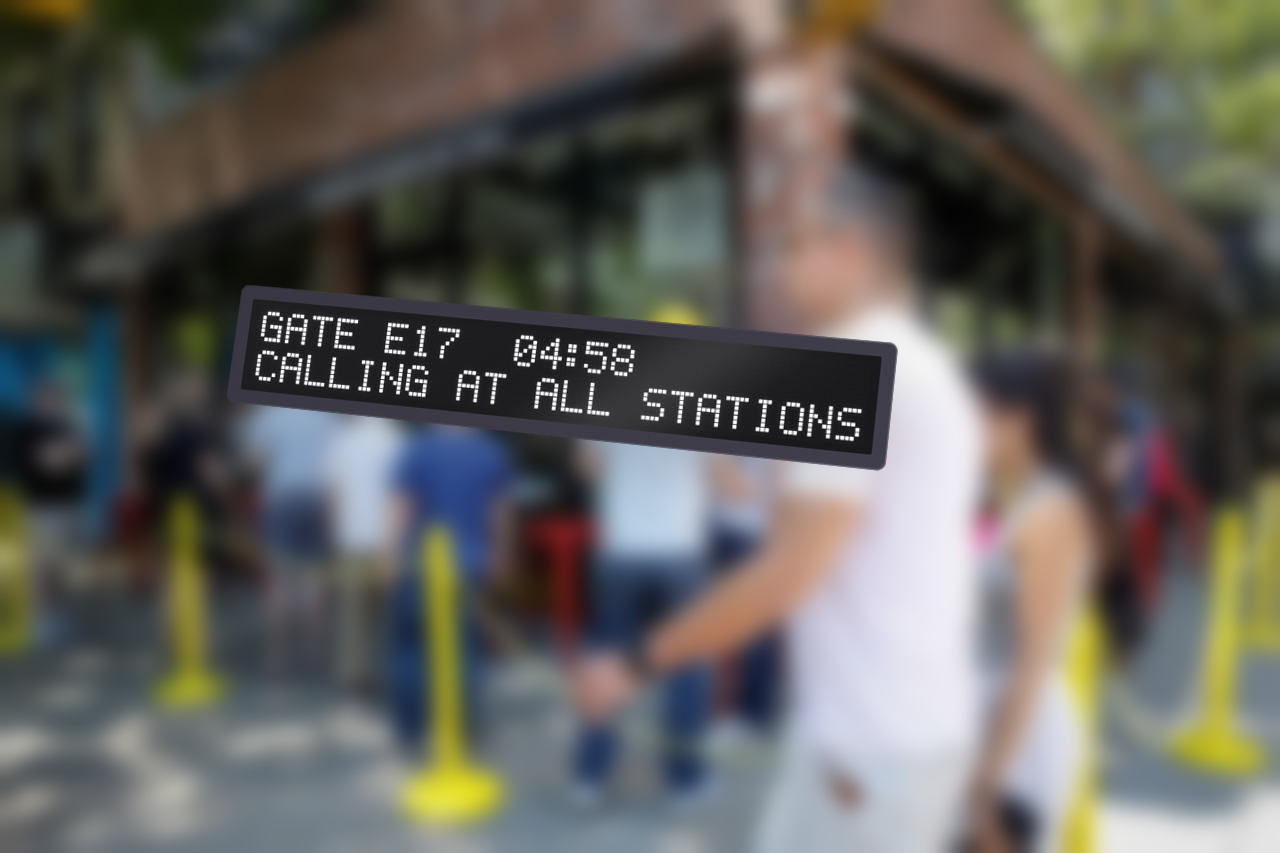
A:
**4:58**
